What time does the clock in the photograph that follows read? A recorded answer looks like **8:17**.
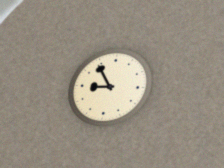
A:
**8:54**
